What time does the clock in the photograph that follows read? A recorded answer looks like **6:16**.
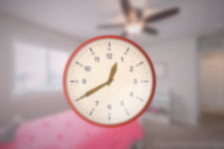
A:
**12:40**
